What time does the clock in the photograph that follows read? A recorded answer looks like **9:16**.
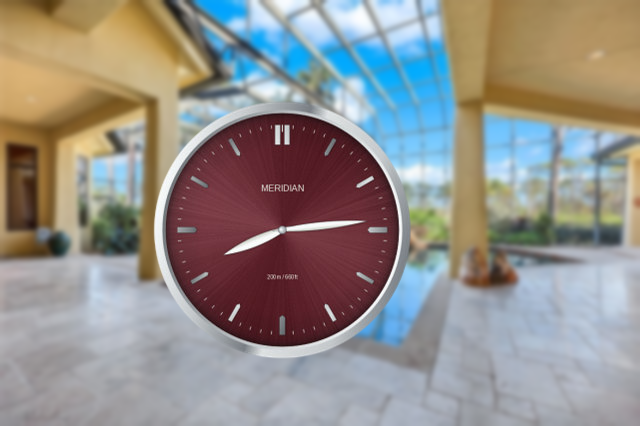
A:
**8:14**
